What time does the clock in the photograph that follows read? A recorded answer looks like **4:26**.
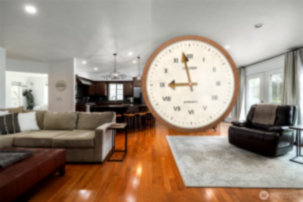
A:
**8:58**
